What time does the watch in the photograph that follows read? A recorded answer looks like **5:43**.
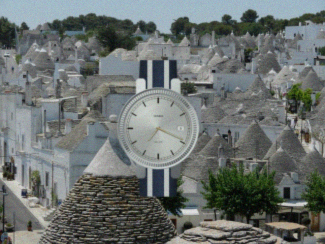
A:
**7:19**
